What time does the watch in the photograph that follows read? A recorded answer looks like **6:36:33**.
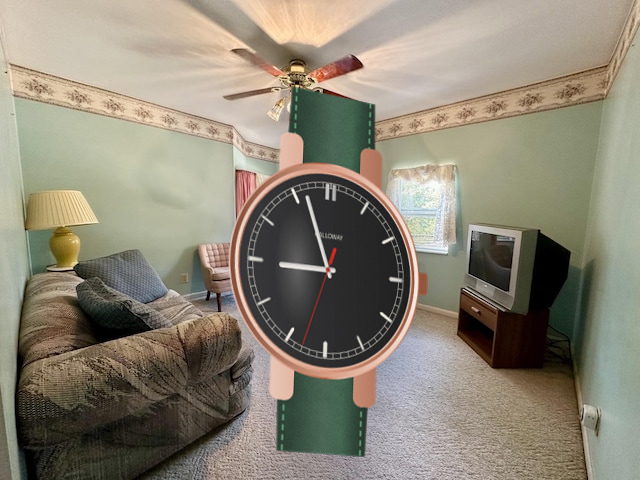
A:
**8:56:33**
